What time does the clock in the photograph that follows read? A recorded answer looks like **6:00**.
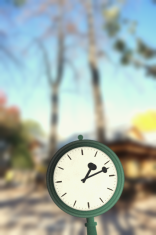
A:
**1:12**
